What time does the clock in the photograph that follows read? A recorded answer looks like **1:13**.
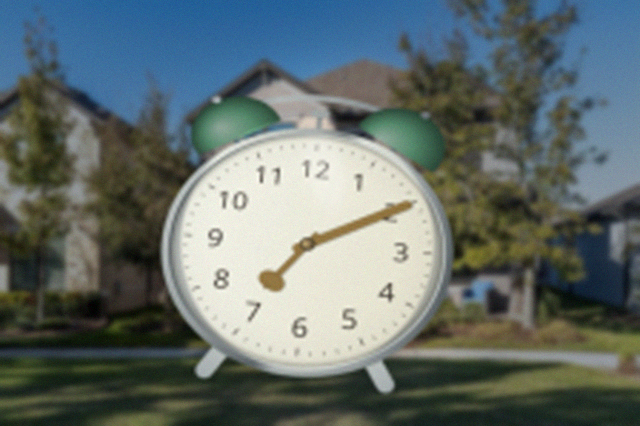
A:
**7:10**
